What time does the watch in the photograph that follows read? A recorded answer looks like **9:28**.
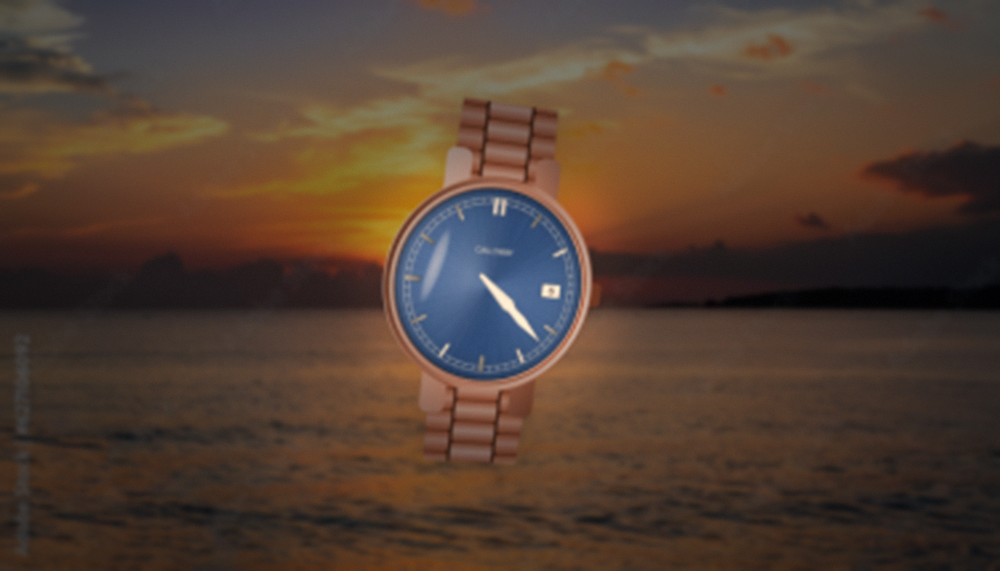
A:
**4:22**
